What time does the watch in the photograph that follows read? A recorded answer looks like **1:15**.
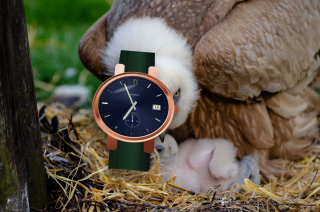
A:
**6:56**
